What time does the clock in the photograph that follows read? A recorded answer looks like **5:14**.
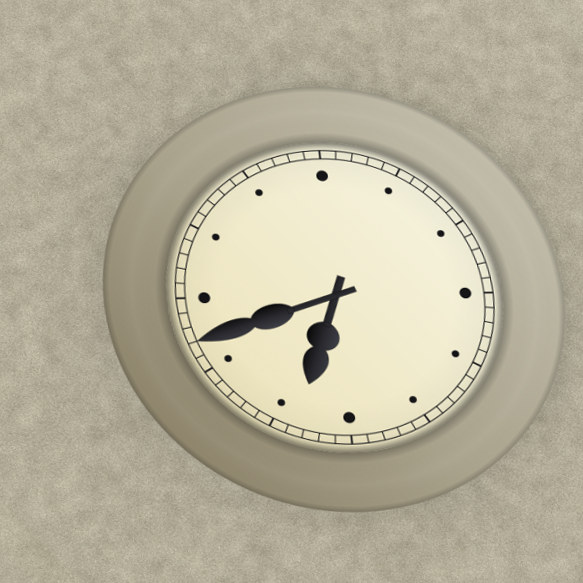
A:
**6:42**
